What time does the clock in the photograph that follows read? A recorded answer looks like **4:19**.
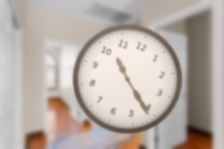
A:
**10:21**
